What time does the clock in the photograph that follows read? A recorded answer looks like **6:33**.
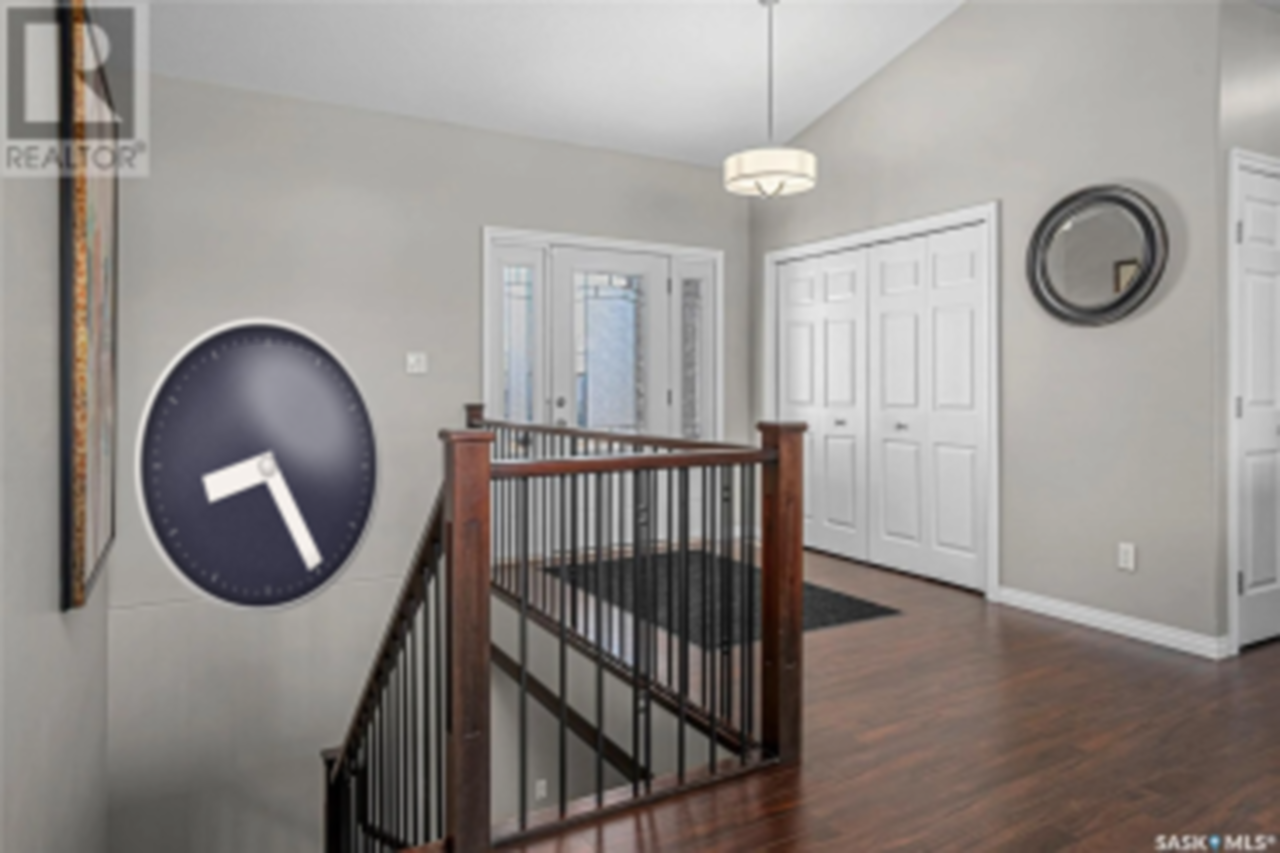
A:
**8:25**
